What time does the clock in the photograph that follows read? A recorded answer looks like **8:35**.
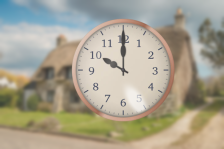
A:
**10:00**
